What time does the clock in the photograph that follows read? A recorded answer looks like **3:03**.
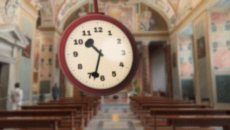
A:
**10:33**
